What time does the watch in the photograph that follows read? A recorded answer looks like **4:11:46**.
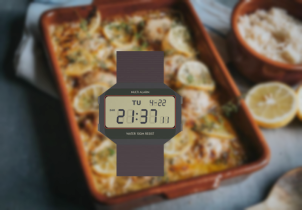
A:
**21:37:11**
